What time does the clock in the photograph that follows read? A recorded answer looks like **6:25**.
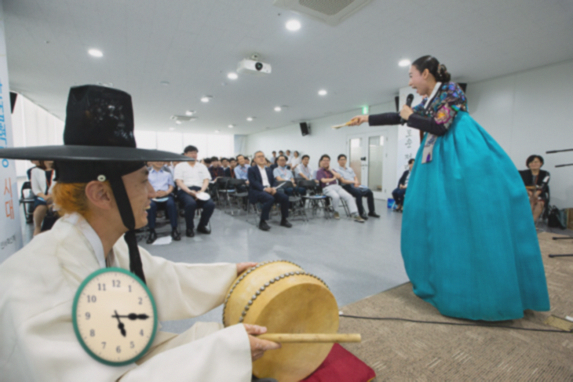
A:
**5:15**
